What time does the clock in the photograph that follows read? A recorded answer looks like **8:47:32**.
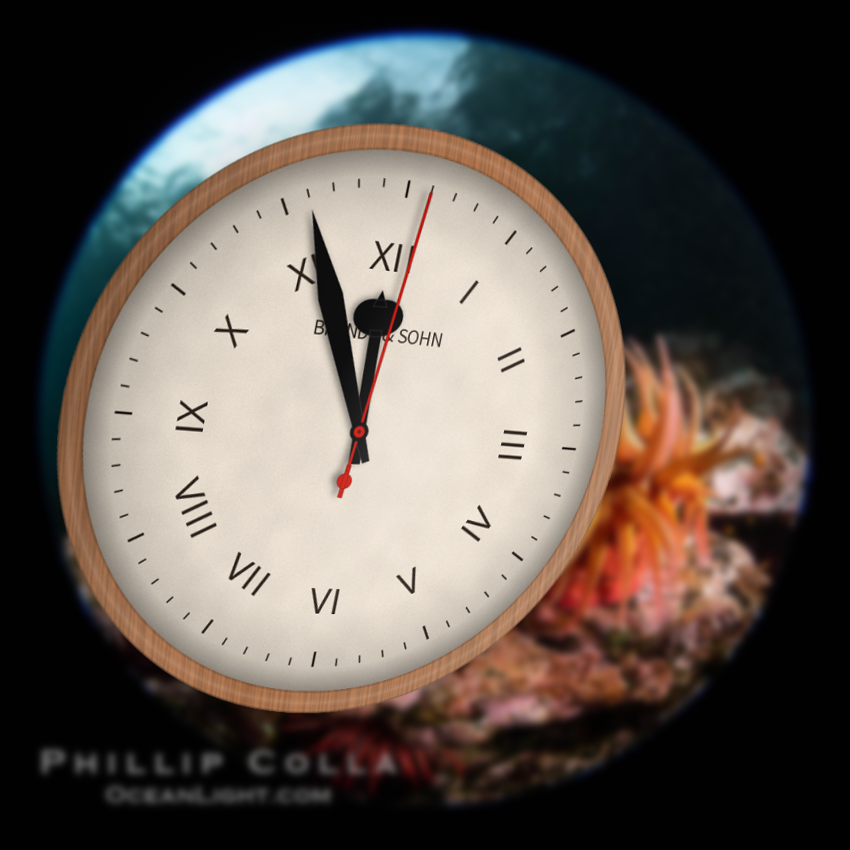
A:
**11:56:01**
